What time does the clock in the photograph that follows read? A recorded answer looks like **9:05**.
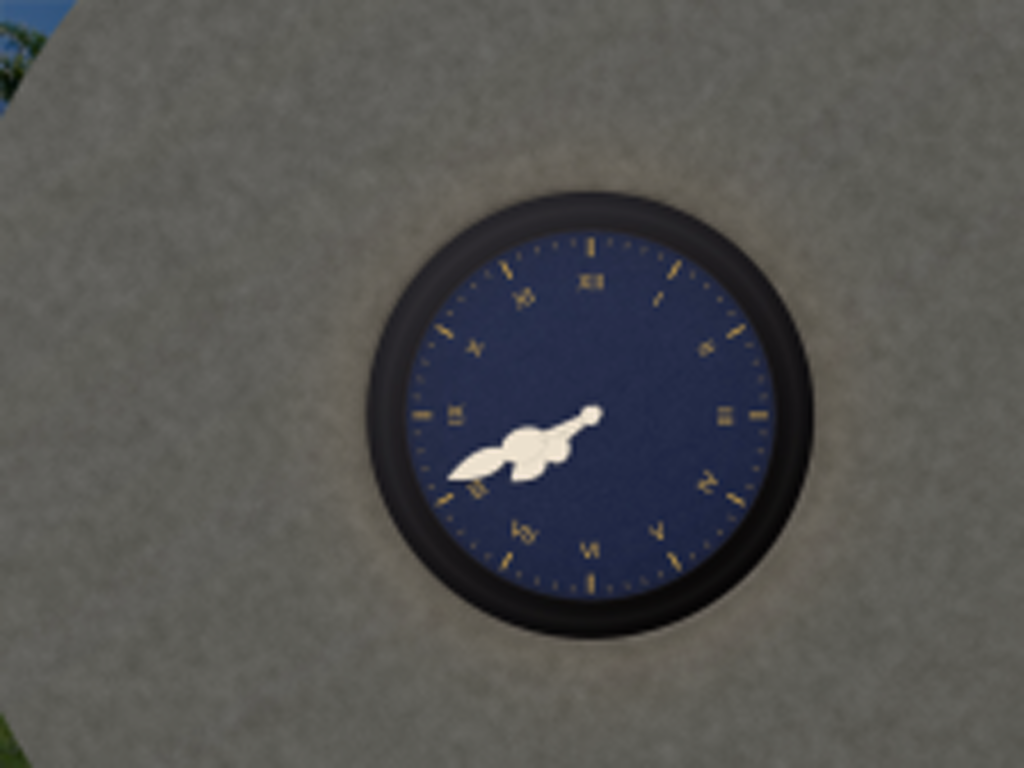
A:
**7:41**
